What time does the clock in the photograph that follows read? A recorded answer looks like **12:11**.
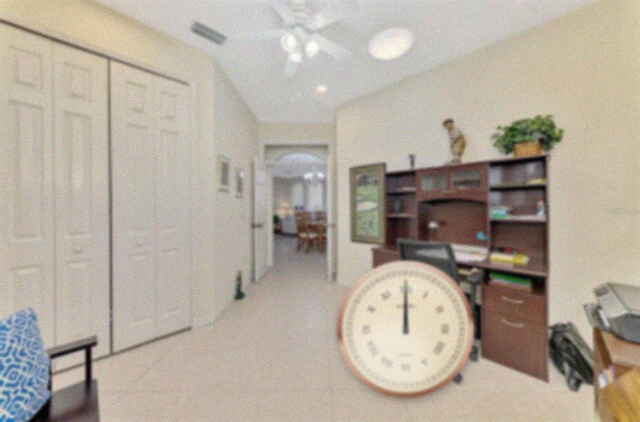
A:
**12:00**
